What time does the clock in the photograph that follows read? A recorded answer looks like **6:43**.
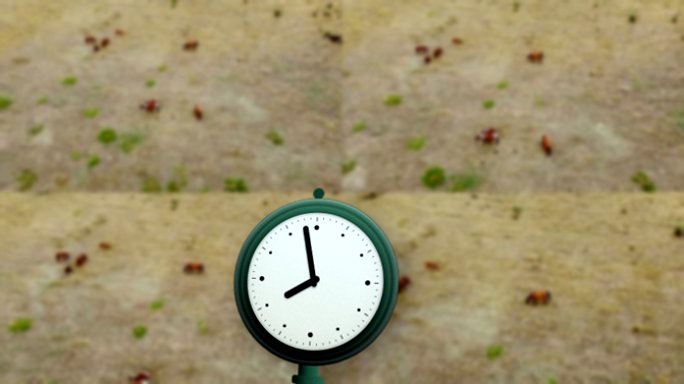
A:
**7:58**
